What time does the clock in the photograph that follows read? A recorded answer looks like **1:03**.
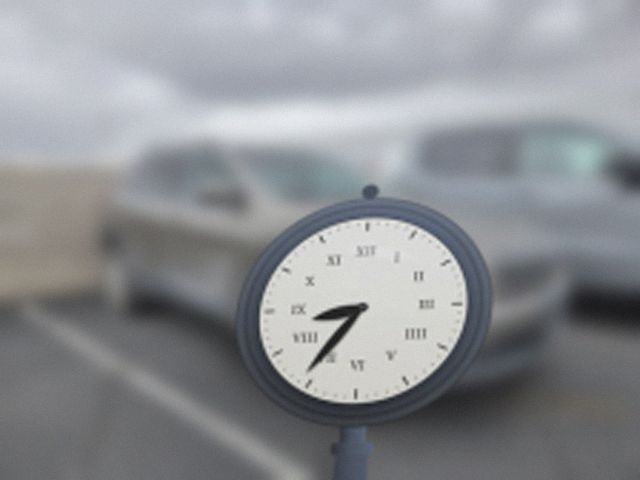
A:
**8:36**
